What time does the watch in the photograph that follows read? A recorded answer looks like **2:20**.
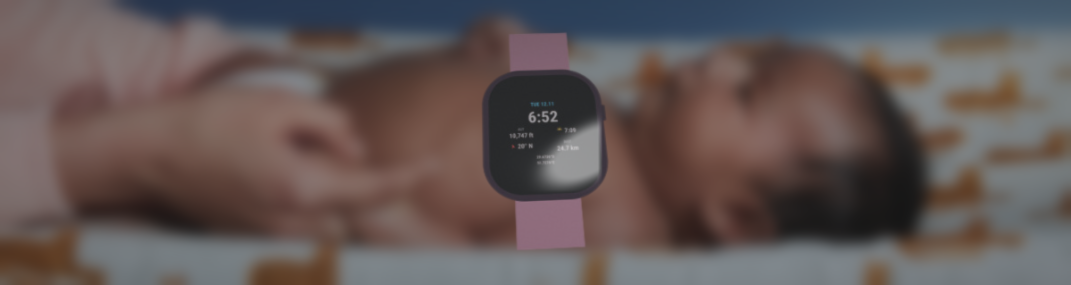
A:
**6:52**
